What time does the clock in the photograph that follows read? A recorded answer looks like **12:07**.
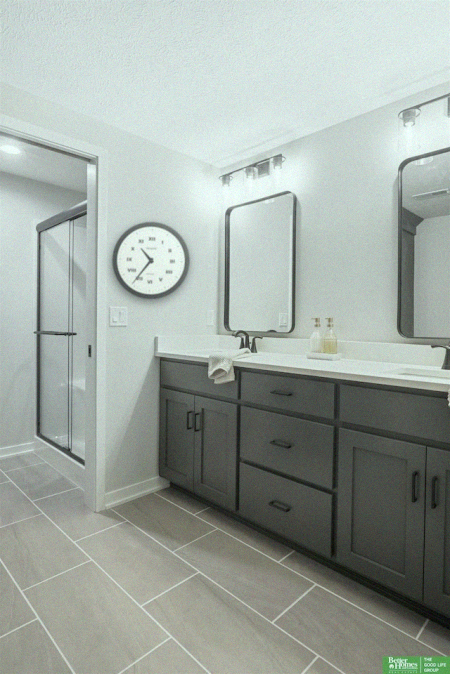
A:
**10:36**
